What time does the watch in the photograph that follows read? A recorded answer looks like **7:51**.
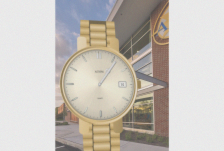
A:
**1:06**
